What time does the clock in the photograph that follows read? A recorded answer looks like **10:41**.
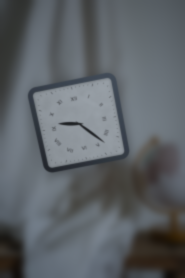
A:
**9:23**
